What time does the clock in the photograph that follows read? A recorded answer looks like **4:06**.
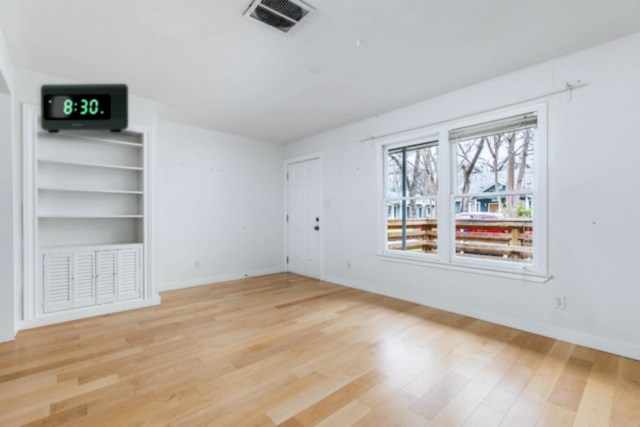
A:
**8:30**
